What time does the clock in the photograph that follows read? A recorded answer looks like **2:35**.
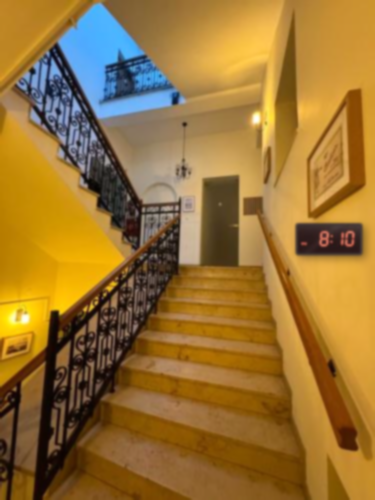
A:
**8:10**
